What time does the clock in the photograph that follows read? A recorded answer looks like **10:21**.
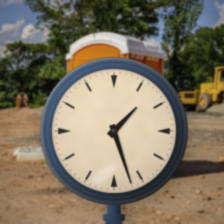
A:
**1:27**
